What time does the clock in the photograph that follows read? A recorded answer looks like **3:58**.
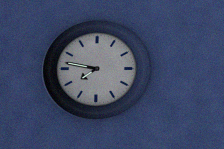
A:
**7:47**
